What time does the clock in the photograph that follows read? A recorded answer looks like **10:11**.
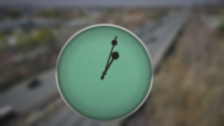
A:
**1:03**
